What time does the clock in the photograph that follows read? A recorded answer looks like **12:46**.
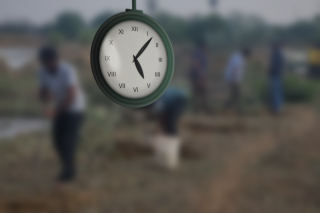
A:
**5:07**
